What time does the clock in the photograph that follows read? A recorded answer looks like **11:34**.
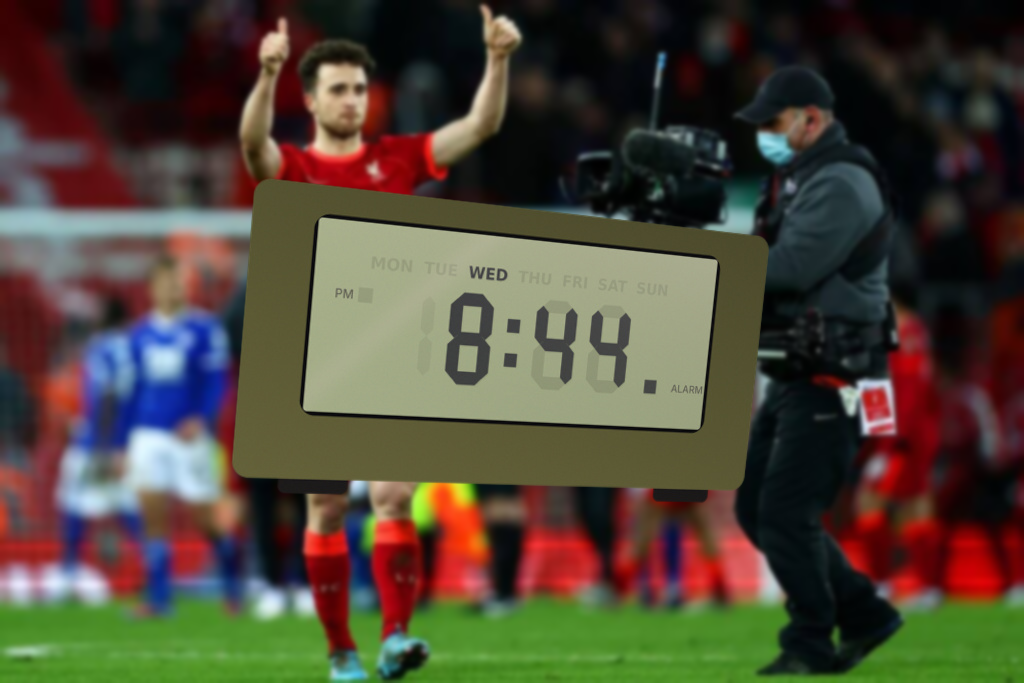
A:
**8:44**
